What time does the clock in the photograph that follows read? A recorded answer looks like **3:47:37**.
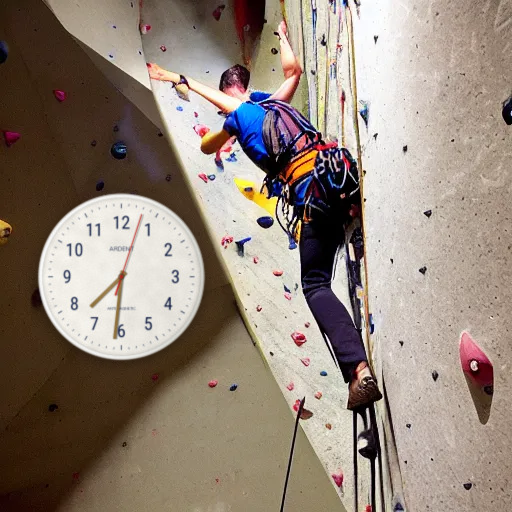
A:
**7:31:03**
